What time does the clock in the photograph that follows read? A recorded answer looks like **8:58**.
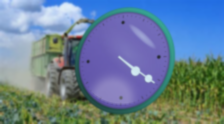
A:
**4:21**
